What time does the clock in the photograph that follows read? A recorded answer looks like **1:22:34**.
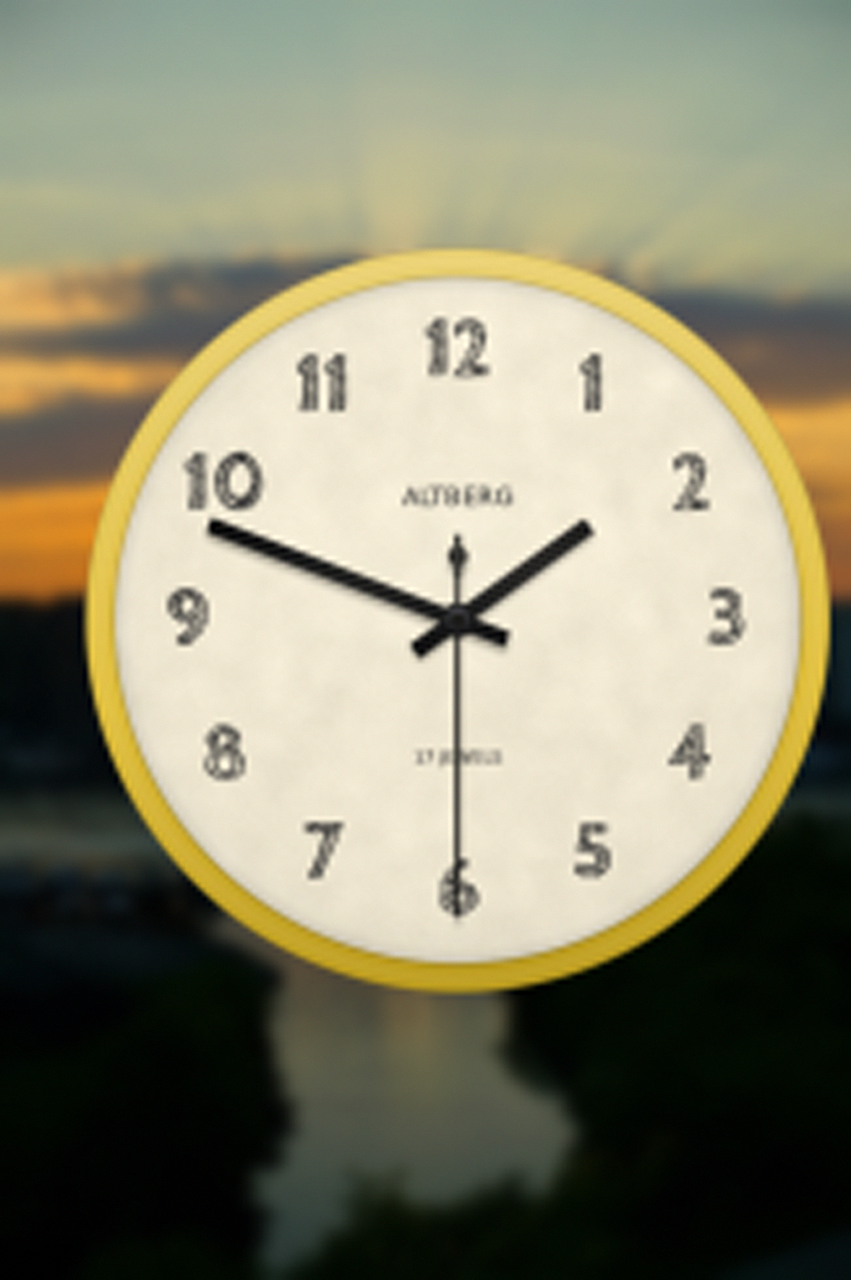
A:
**1:48:30**
